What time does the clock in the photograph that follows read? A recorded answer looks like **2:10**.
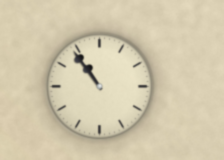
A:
**10:54**
